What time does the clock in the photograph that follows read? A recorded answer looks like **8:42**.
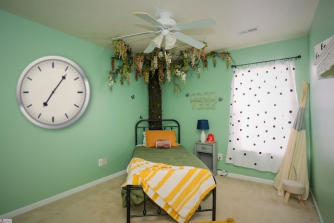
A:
**7:06**
